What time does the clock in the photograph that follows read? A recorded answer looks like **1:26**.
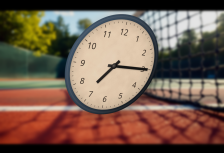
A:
**7:15**
